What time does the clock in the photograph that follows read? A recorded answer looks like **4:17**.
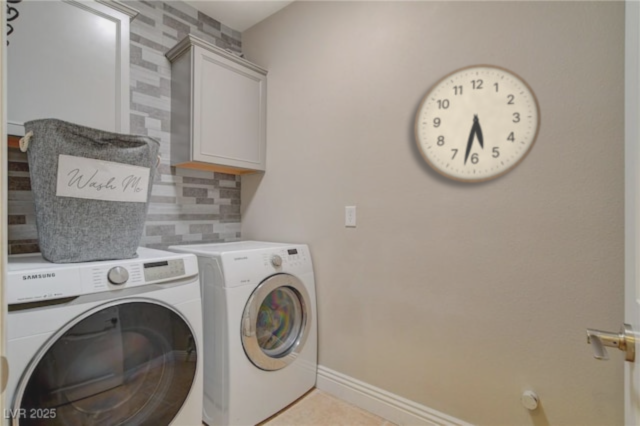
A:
**5:32**
